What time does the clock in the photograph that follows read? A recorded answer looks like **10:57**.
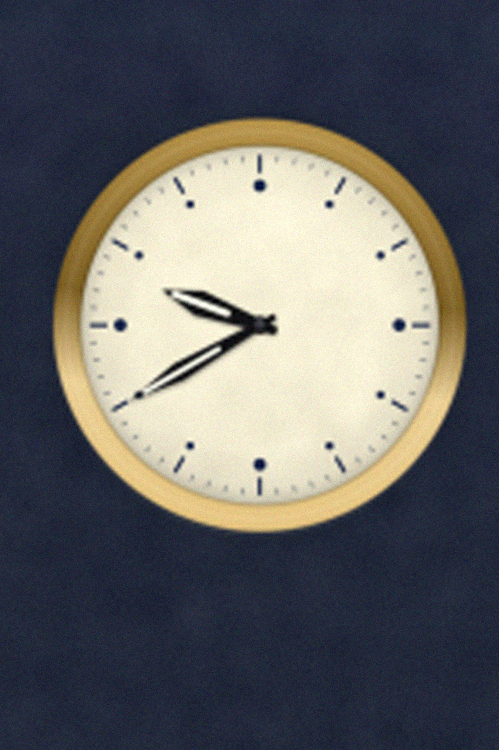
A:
**9:40**
